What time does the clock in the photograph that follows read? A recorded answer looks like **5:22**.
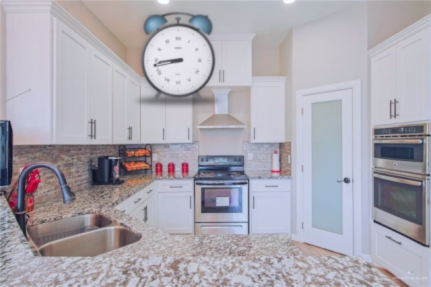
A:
**8:43**
